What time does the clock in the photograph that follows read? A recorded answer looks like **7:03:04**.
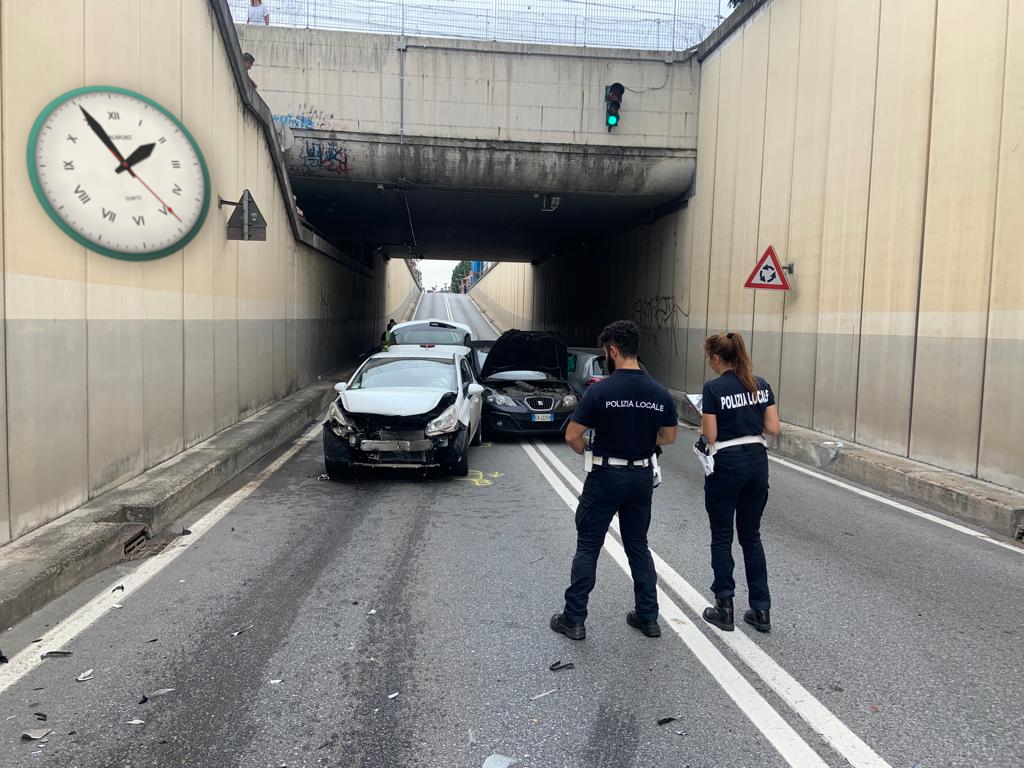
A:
**1:55:24**
